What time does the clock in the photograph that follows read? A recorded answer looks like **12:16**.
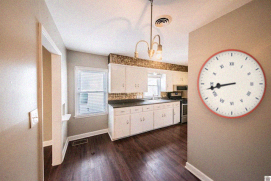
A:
**8:43**
